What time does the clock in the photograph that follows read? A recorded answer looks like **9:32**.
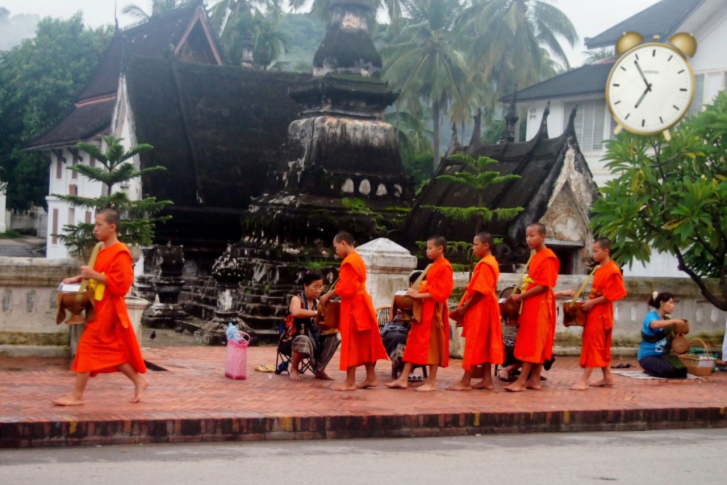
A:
**6:54**
